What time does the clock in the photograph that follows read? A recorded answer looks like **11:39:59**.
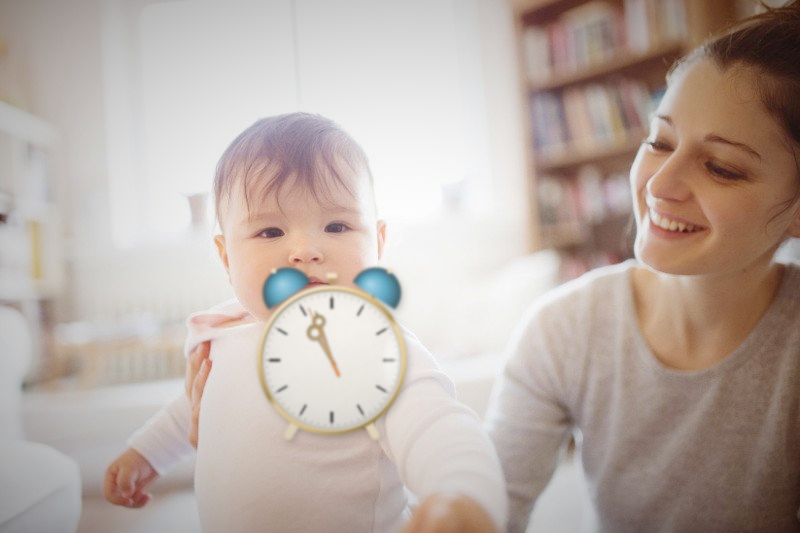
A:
**10:56:56**
